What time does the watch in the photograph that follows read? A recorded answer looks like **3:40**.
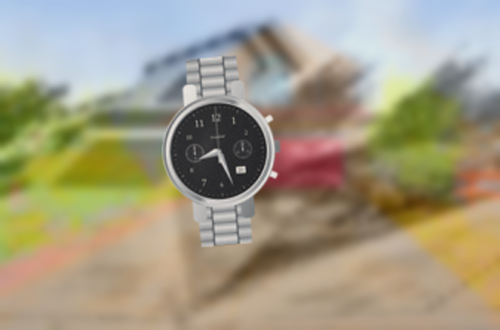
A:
**8:27**
